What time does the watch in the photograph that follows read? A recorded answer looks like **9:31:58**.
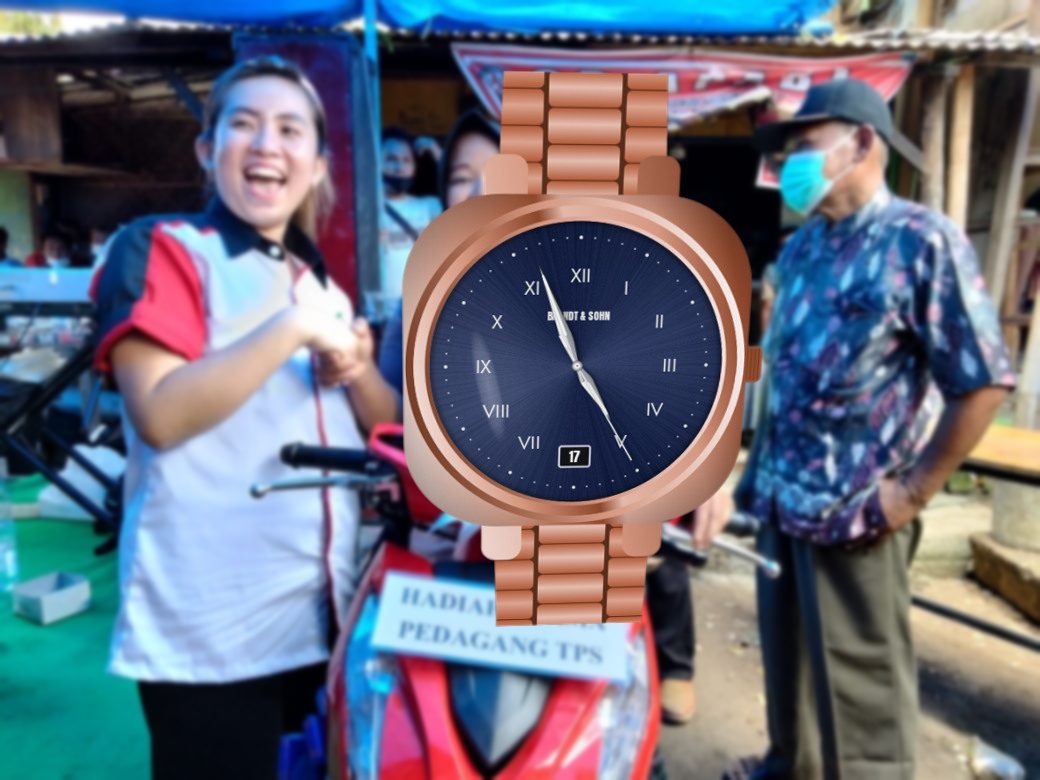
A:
**4:56:25**
